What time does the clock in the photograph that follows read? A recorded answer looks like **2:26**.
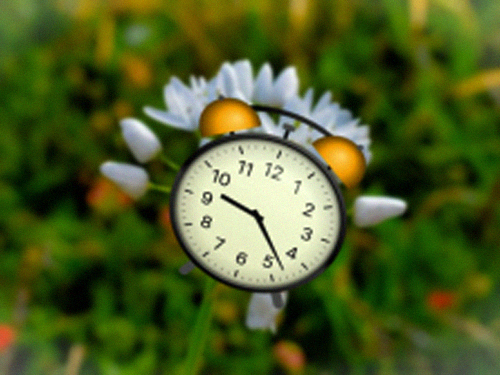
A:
**9:23**
